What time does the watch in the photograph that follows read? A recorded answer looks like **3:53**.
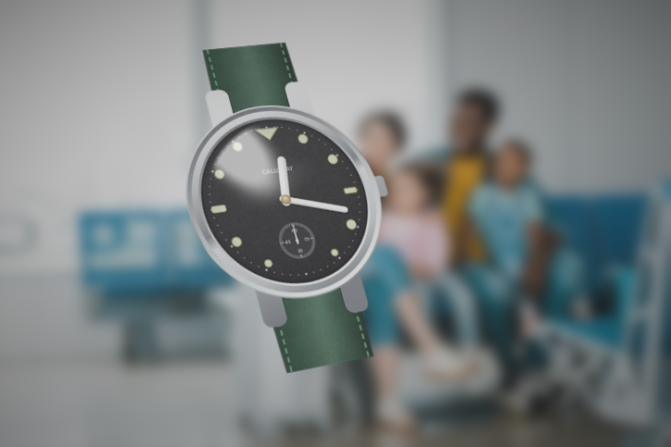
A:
**12:18**
